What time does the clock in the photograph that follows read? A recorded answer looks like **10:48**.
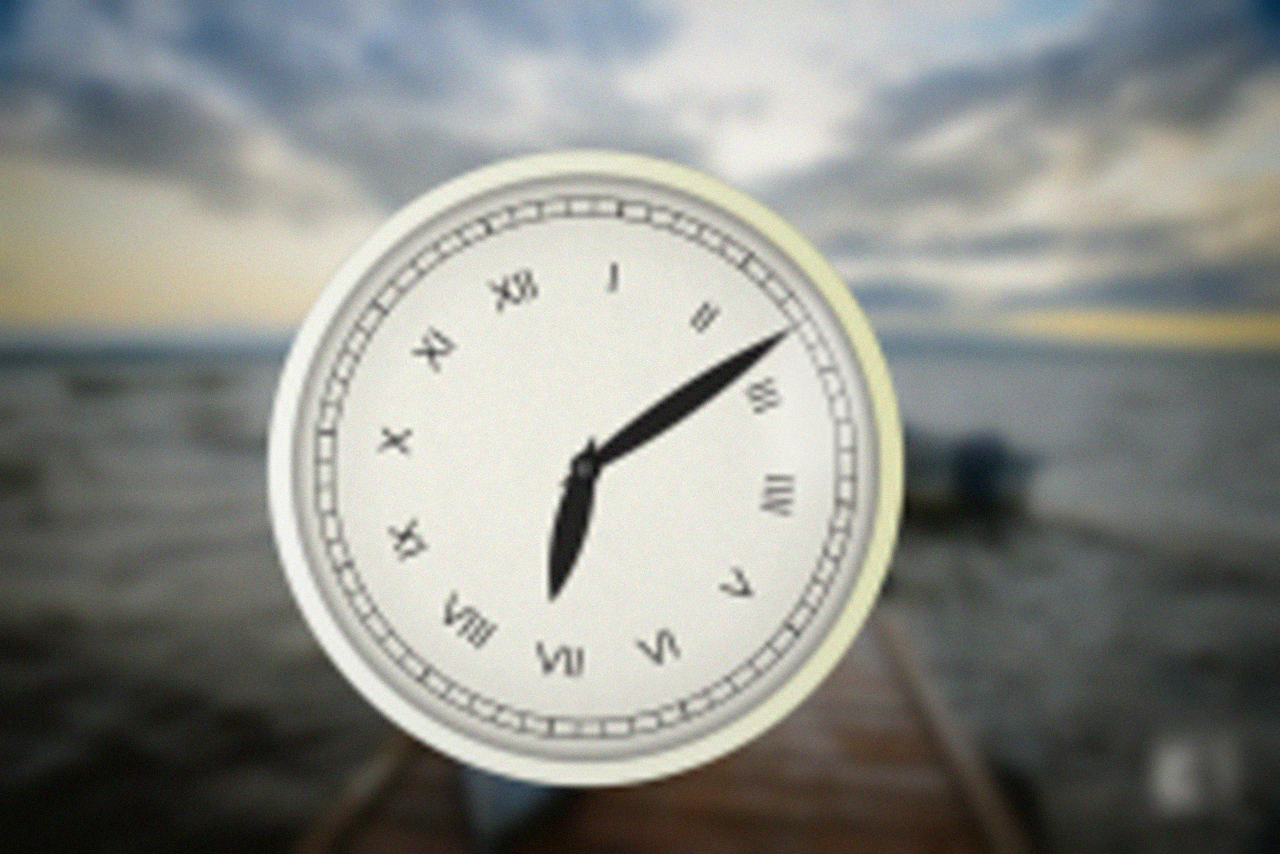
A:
**7:13**
